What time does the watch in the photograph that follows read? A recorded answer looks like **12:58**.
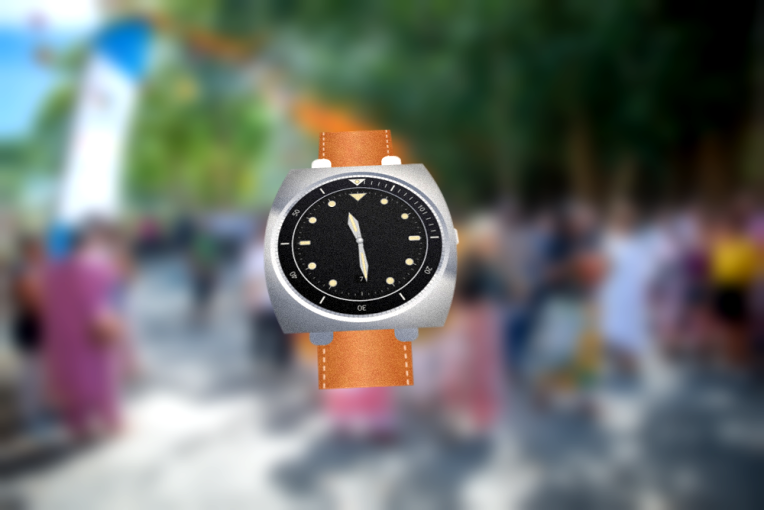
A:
**11:29**
